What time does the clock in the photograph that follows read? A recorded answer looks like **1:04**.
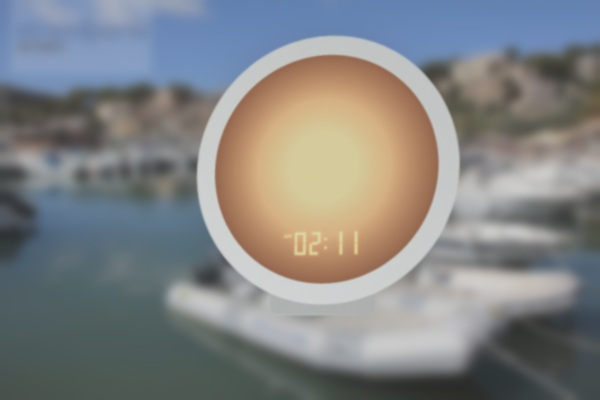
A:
**2:11**
